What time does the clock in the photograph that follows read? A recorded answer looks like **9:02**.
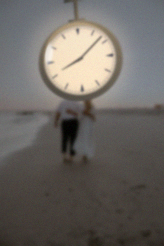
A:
**8:08**
